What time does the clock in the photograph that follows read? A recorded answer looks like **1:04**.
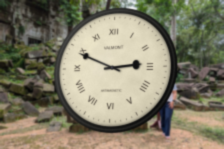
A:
**2:49**
